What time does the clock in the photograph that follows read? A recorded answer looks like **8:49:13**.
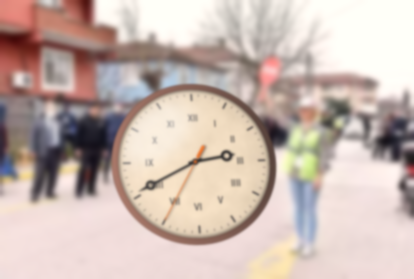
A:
**2:40:35**
